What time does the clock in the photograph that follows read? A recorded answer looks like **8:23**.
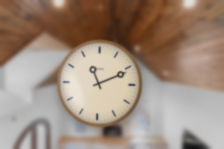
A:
**11:11**
